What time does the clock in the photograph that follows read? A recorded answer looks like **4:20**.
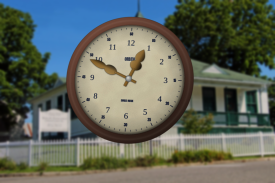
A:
**12:49**
